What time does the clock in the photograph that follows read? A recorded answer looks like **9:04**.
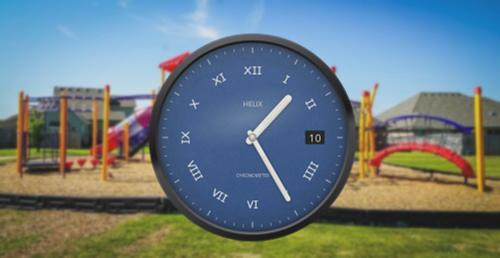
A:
**1:25**
